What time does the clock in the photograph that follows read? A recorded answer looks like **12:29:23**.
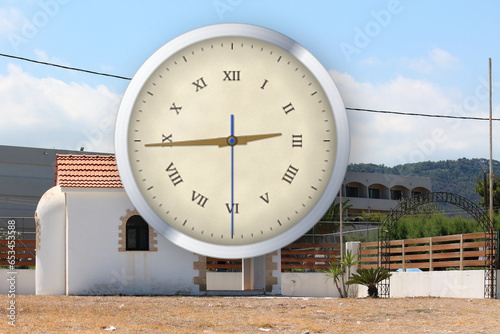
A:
**2:44:30**
